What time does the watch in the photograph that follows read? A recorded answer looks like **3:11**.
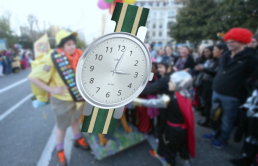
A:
**3:02**
